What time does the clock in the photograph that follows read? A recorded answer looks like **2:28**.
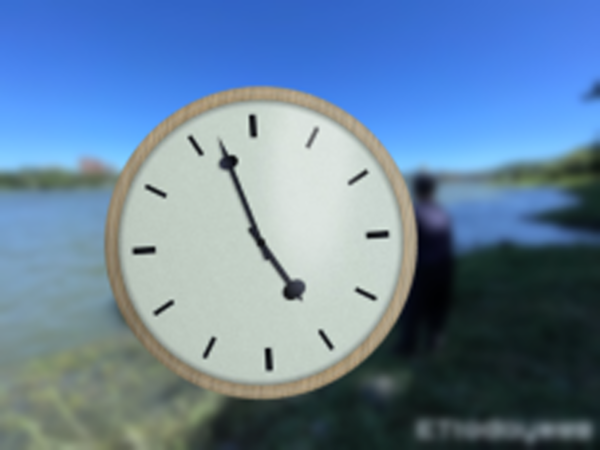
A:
**4:57**
